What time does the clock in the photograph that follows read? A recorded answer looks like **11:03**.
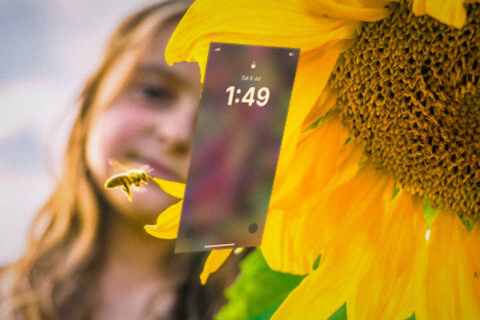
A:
**1:49**
